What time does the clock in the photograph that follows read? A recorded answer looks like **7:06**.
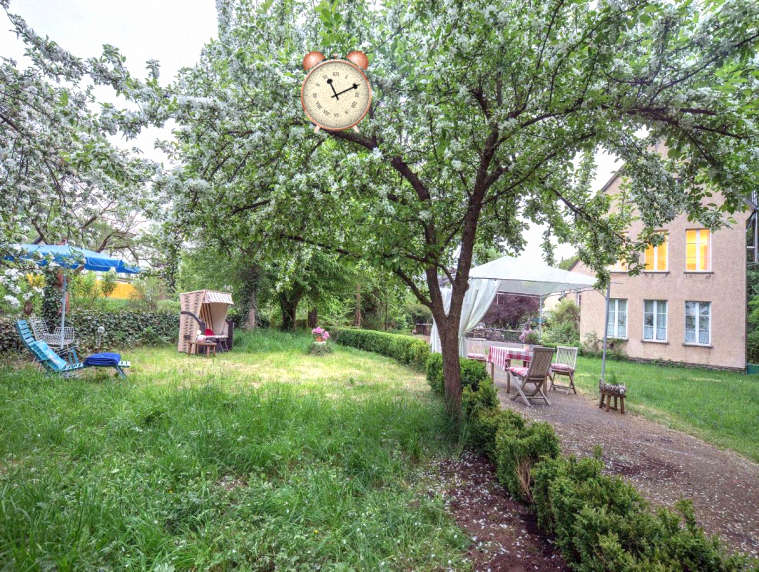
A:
**11:11**
